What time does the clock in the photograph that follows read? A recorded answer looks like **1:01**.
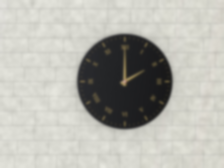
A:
**2:00**
